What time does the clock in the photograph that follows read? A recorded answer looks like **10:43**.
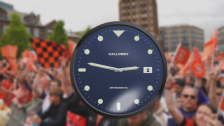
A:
**2:47**
